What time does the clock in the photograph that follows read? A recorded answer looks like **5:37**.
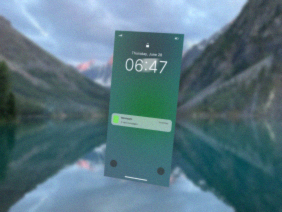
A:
**6:47**
